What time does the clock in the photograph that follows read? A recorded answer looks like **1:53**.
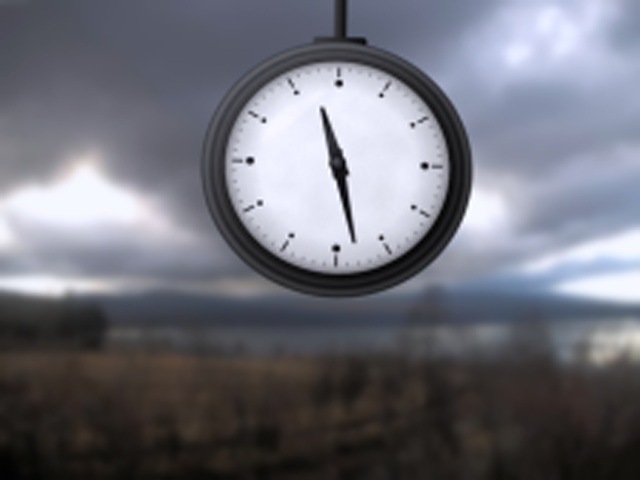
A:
**11:28**
